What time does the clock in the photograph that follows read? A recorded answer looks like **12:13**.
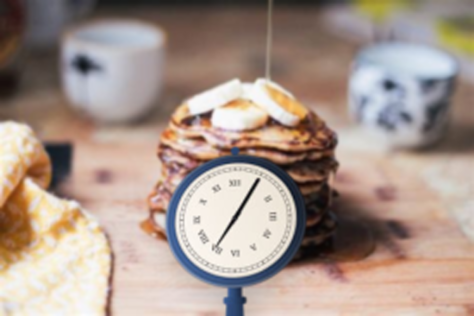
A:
**7:05**
